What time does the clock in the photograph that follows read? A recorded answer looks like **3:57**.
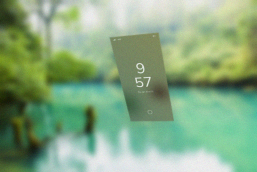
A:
**9:57**
